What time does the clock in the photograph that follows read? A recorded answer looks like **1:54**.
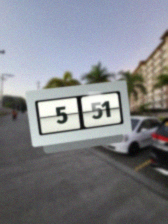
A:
**5:51**
